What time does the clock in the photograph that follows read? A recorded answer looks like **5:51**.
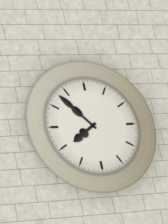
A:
**7:53**
